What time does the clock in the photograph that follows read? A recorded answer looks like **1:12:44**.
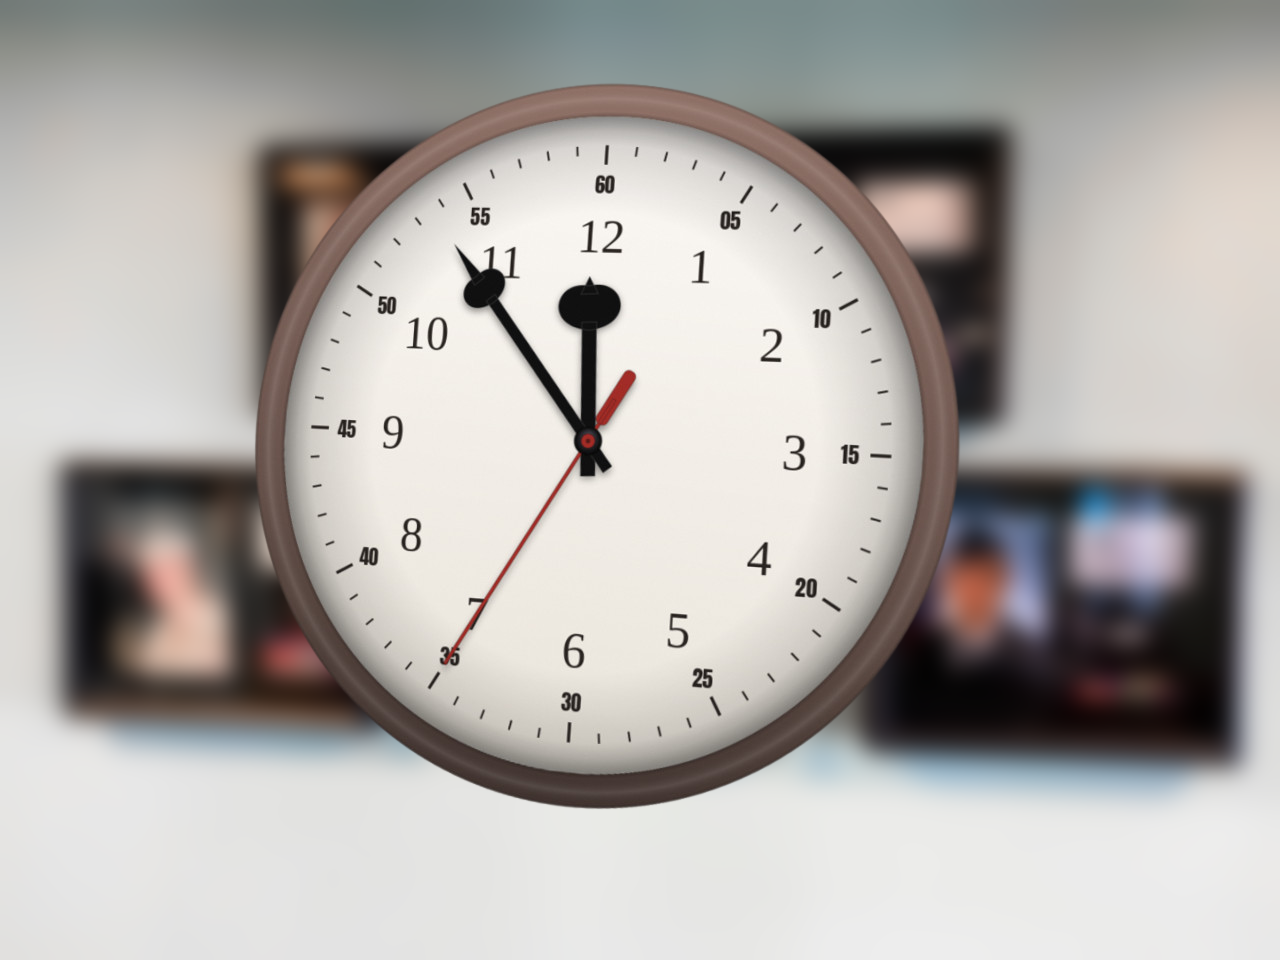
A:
**11:53:35**
